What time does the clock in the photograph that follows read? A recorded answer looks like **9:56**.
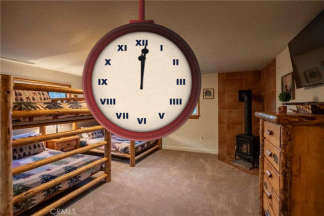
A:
**12:01**
